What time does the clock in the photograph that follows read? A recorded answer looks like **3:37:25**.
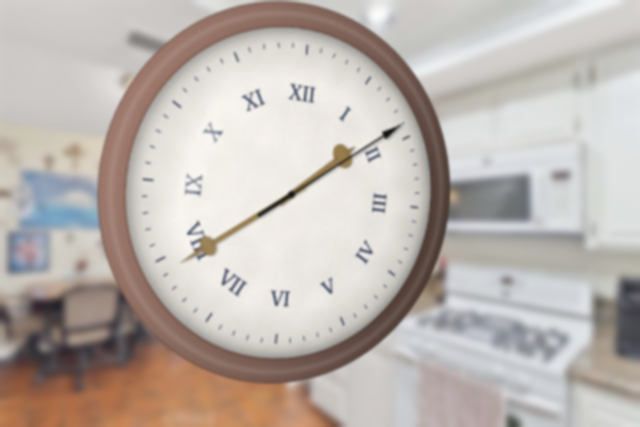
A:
**1:39:09**
